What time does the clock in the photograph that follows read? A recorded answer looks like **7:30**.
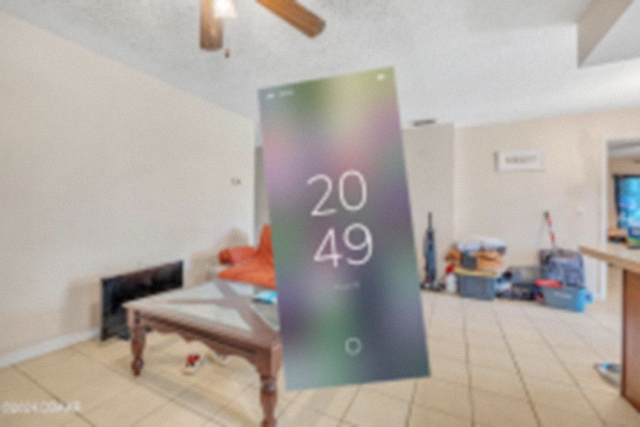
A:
**20:49**
